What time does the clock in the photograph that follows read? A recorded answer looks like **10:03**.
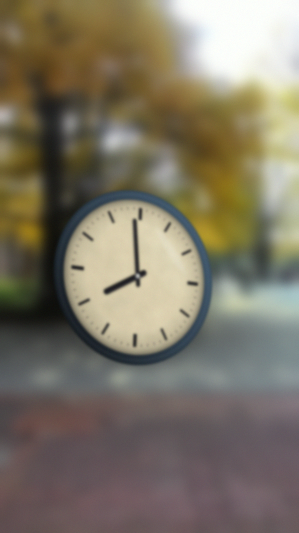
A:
**7:59**
